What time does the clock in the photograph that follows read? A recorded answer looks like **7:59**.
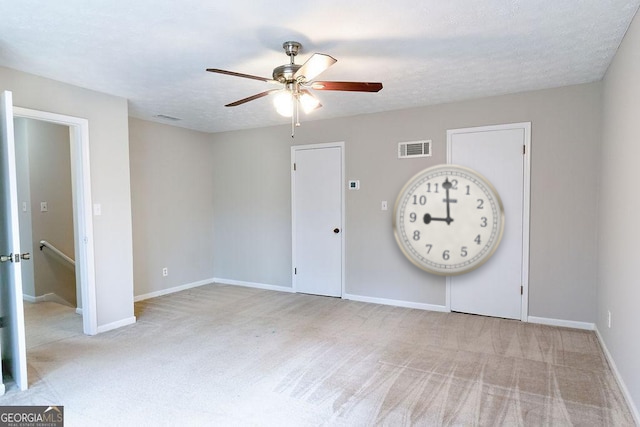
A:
**8:59**
